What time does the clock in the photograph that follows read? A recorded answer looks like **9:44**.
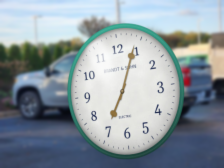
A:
**7:04**
